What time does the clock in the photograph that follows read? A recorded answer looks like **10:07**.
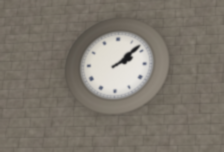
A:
**2:08**
